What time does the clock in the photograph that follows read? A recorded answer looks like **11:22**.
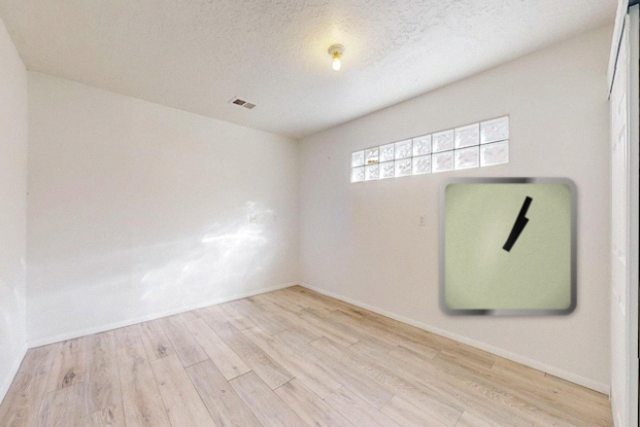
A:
**1:04**
